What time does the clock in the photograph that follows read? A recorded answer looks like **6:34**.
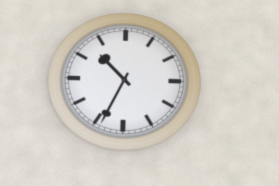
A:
**10:34**
